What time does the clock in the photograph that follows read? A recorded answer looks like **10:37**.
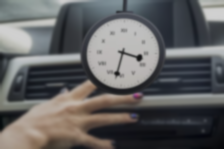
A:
**3:32**
